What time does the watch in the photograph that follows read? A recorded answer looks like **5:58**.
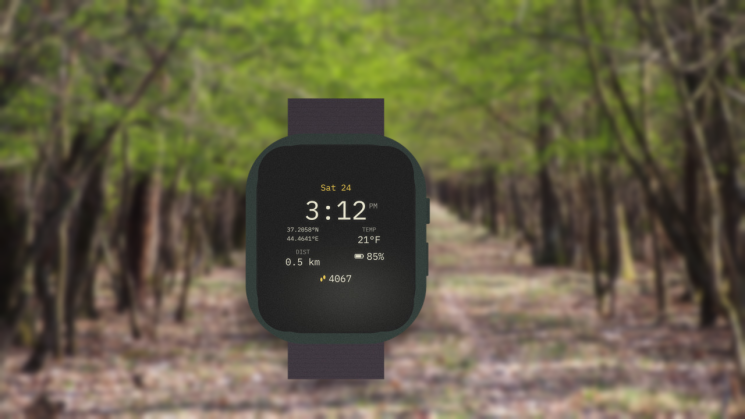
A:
**3:12**
